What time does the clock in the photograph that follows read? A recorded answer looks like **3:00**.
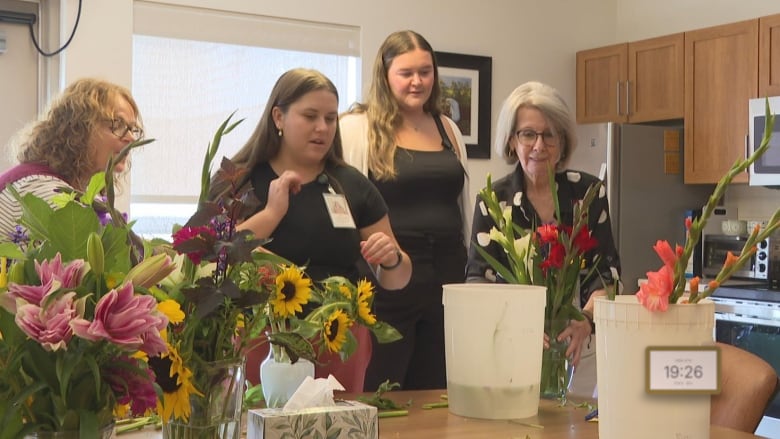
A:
**19:26**
